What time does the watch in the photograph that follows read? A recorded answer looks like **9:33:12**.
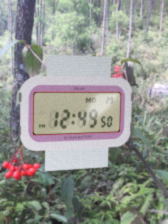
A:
**12:49:50**
